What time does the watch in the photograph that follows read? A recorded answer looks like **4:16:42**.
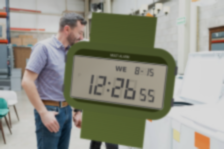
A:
**12:26:55**
